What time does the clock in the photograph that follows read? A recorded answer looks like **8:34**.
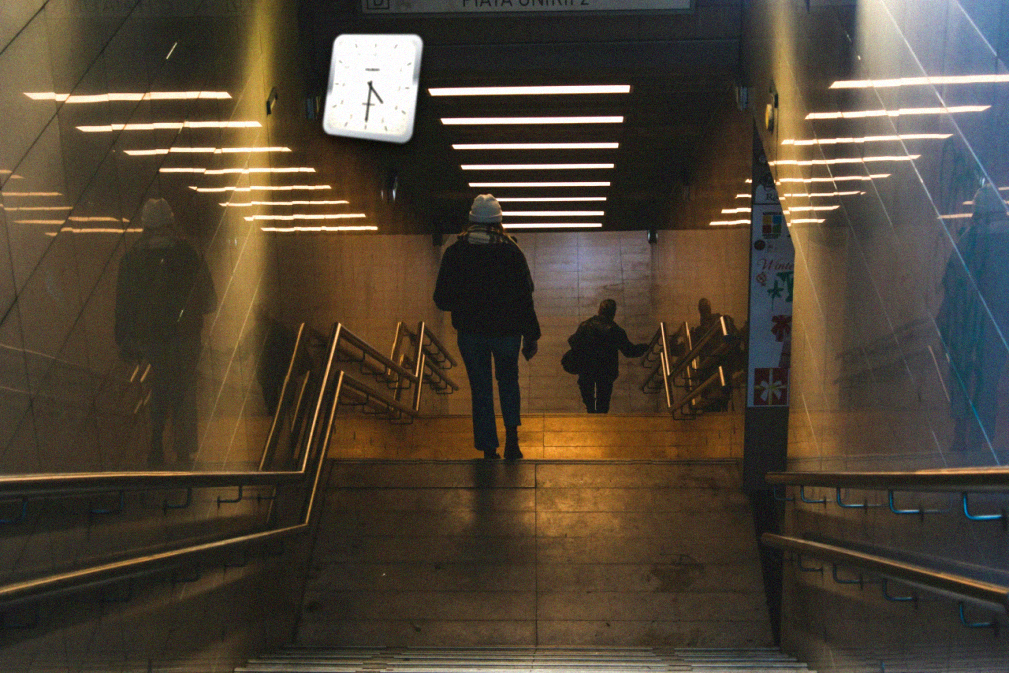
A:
**4:30**
